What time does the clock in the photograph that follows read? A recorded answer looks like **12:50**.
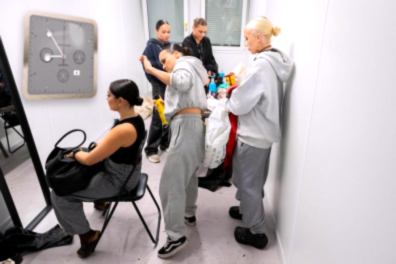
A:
**8:54**
